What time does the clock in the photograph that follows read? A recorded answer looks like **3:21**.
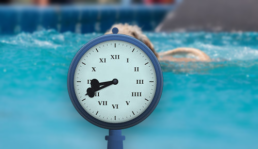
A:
**8:41**
